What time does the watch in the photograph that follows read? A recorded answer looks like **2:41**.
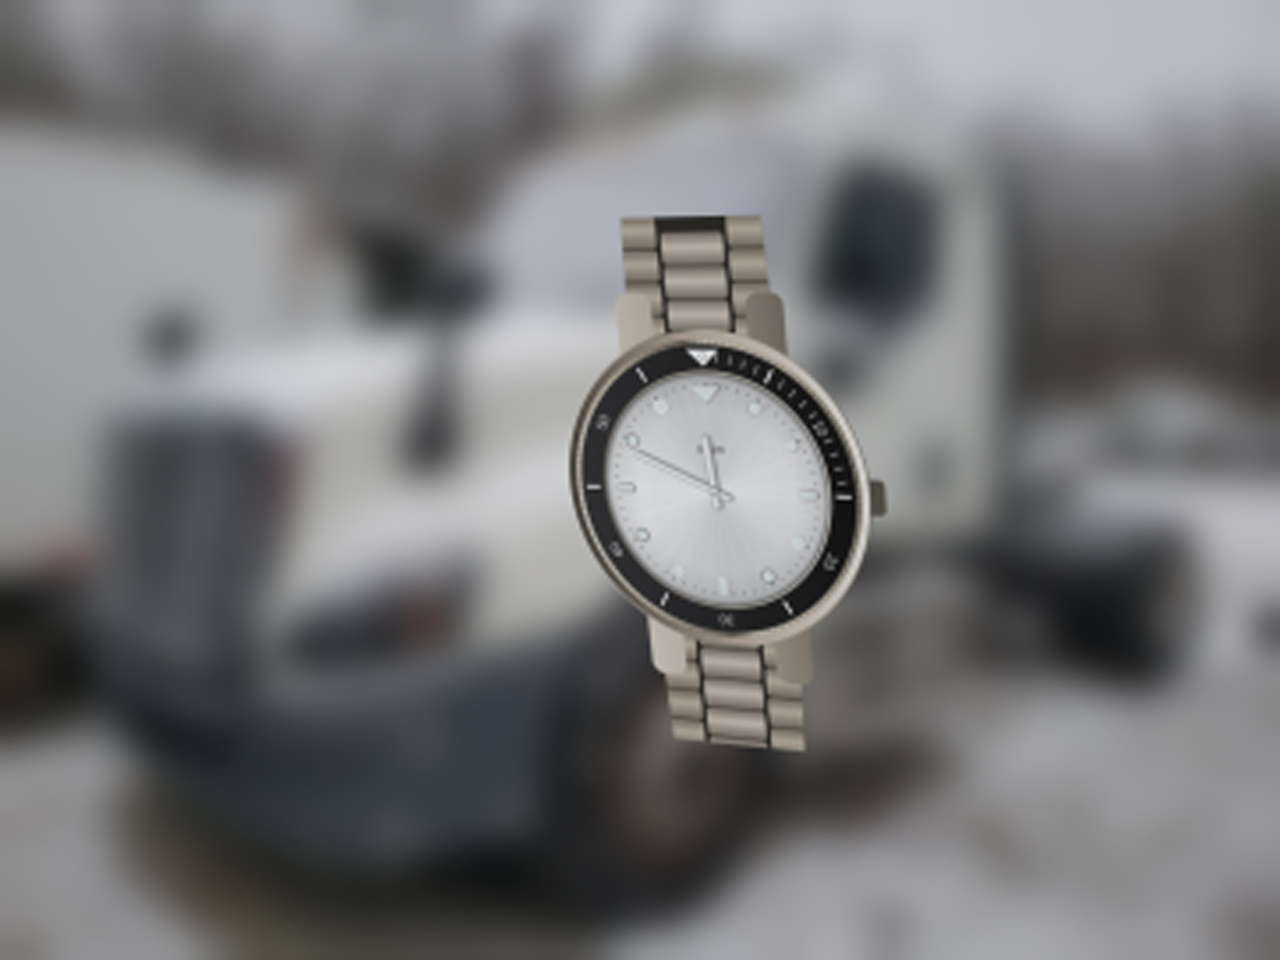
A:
**11:49**
